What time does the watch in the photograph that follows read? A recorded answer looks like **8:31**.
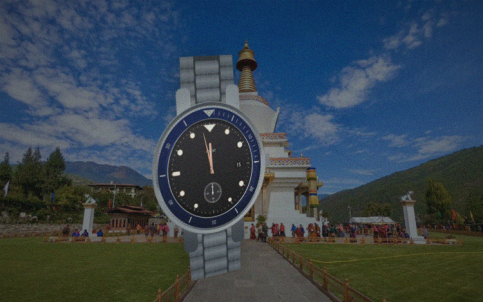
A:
**11:58**
